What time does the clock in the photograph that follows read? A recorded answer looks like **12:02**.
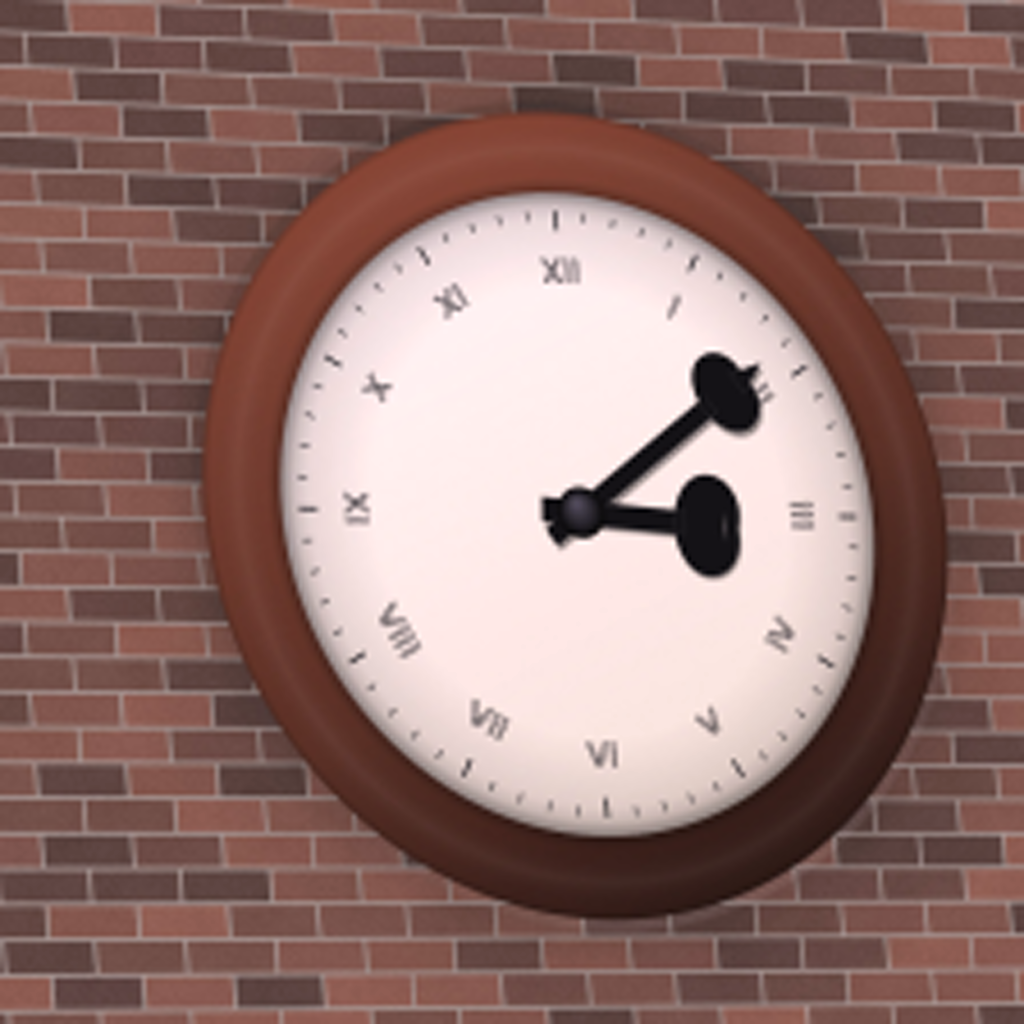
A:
**3:09**
